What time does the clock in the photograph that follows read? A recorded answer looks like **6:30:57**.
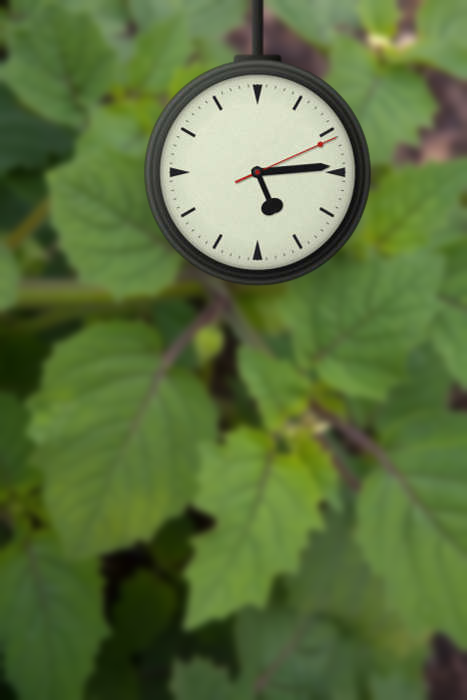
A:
**5:14:11**
